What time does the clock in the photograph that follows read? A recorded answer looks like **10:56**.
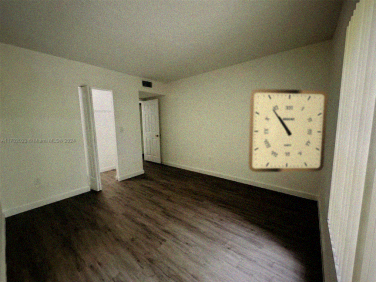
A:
**10:54**
